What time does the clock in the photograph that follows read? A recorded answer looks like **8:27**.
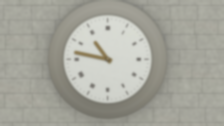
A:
**10:47**
